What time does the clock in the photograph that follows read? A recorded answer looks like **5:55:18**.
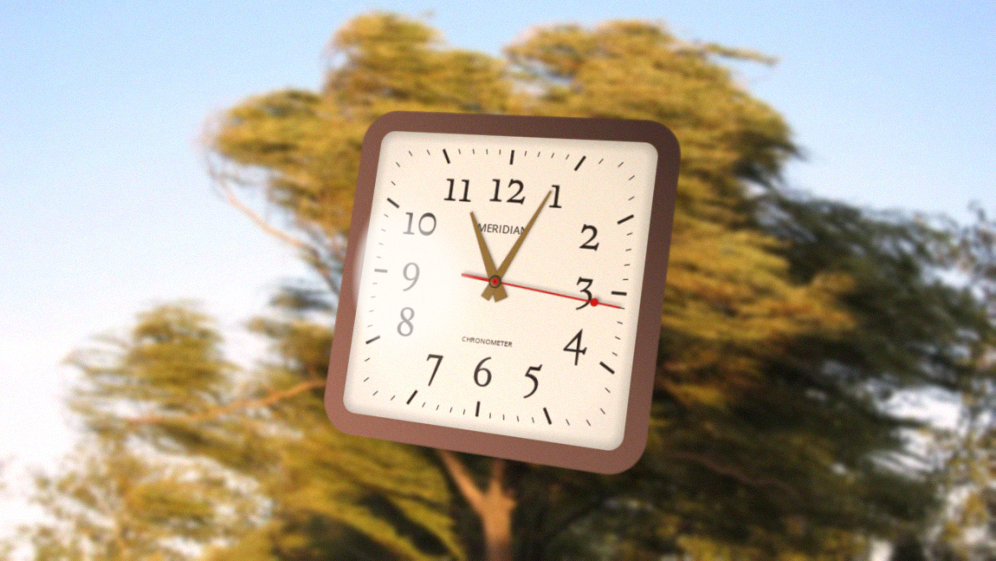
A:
**11:04:16**
